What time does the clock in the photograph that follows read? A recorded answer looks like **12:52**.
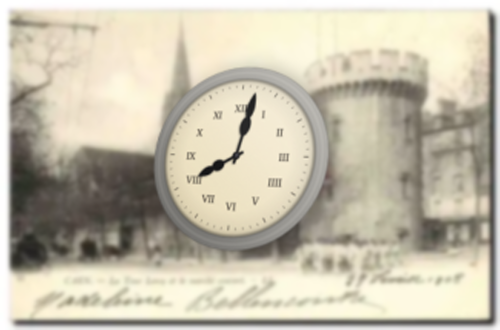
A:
**8:02**
